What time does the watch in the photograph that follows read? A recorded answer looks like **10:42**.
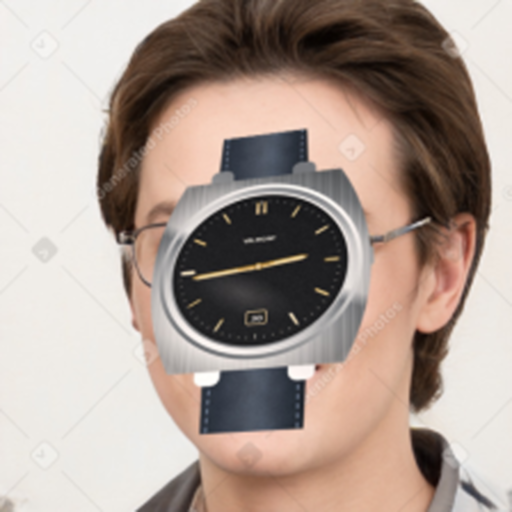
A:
**2:44**
